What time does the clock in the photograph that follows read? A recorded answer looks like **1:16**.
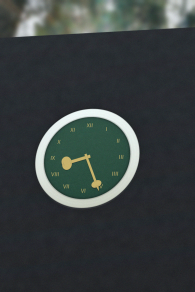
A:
**8:26**
